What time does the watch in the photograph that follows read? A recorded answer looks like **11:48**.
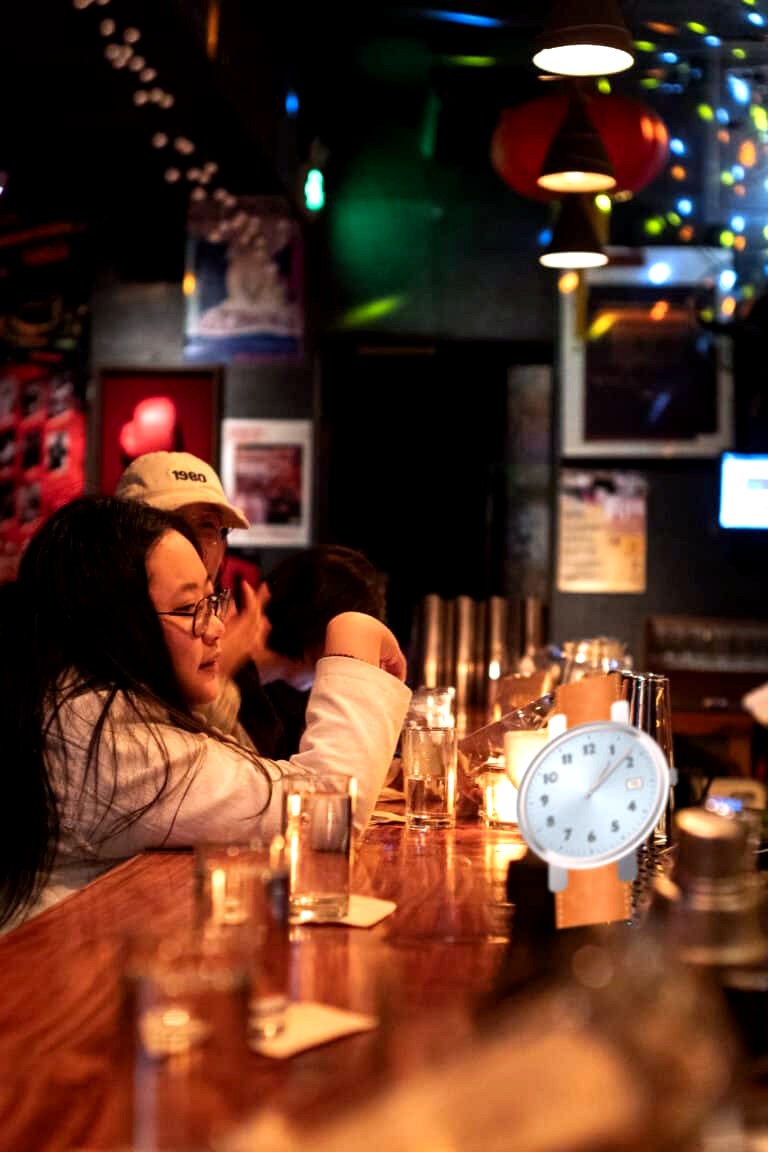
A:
**1:08**
